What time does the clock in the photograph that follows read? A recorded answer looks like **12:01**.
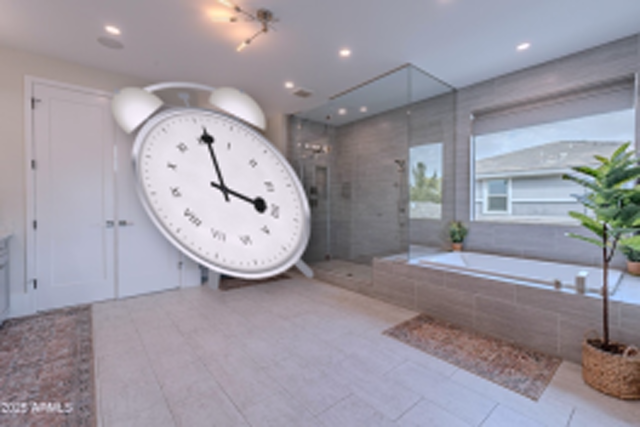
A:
**4:01**
